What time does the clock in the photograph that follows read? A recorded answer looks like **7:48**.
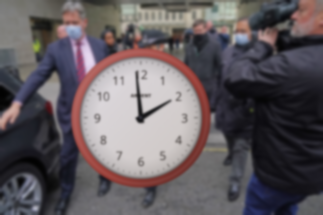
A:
**1:59**
